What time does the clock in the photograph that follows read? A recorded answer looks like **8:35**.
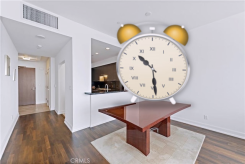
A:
**10:29**
